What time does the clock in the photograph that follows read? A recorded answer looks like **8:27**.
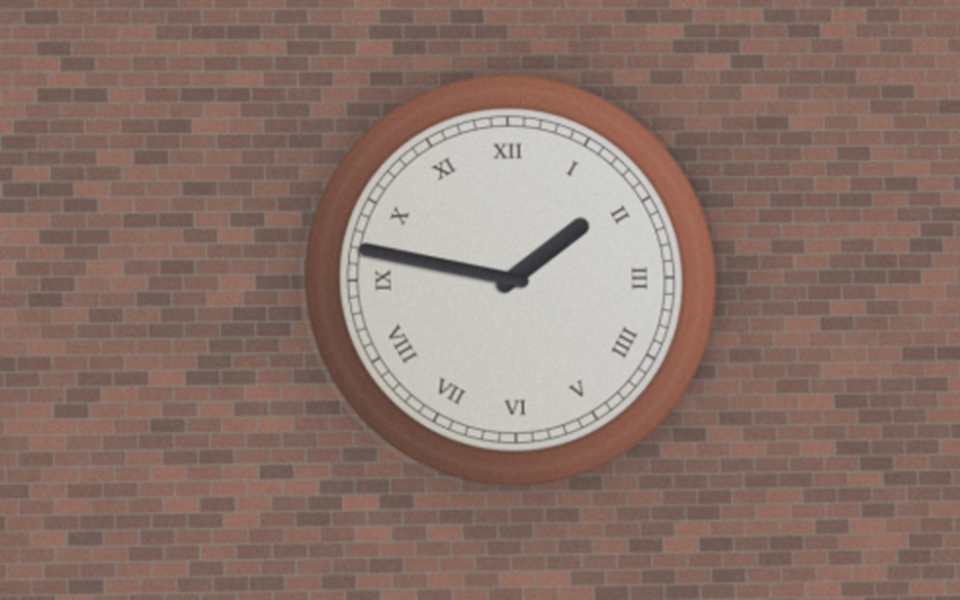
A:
**1:47**
